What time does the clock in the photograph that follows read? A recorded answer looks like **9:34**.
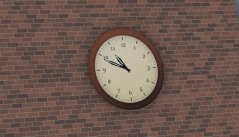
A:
**10:49**
